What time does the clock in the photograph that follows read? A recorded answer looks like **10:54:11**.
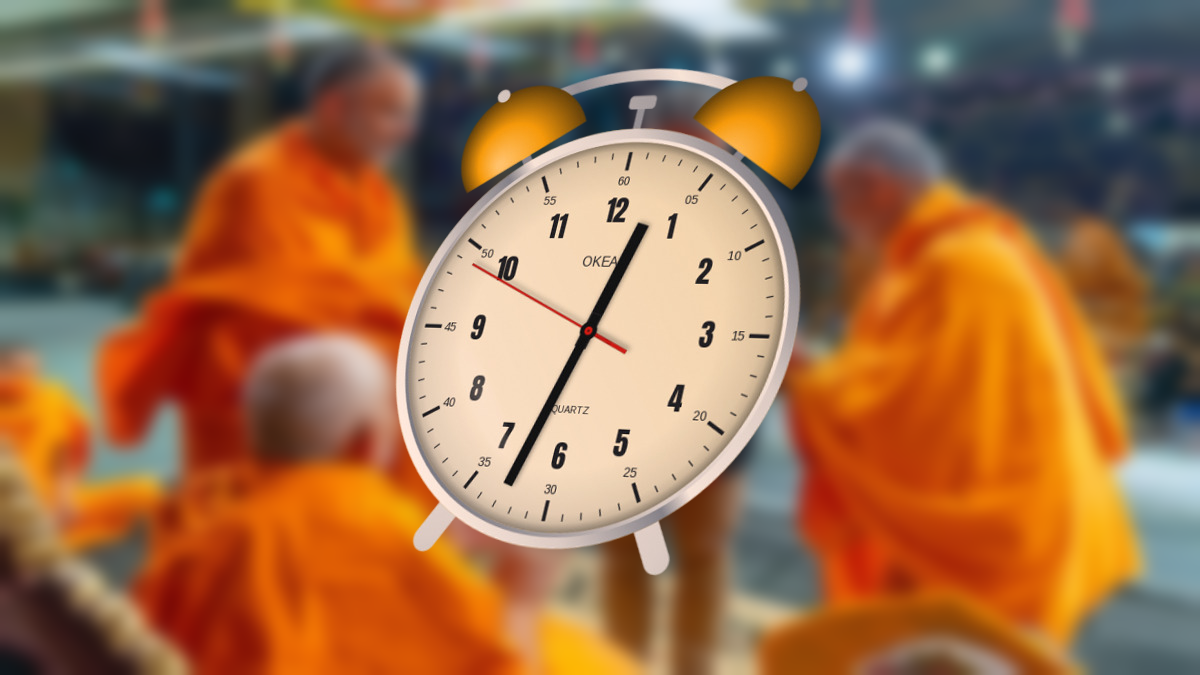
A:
**12:32:49**
